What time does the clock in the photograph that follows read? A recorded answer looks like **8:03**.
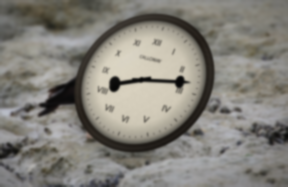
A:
**8:13**
